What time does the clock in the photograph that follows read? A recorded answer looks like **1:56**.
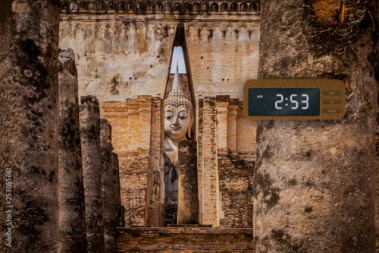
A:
**2:53**
